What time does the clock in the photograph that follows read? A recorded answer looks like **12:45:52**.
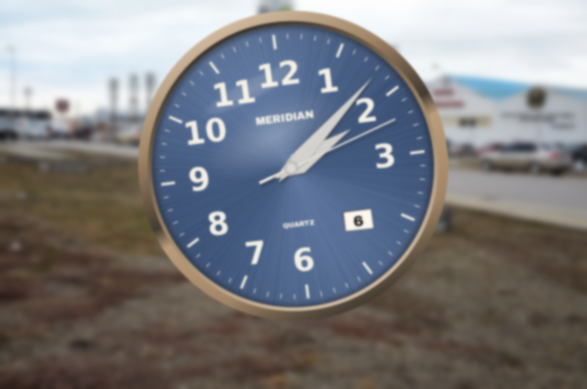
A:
**2:08:12**
